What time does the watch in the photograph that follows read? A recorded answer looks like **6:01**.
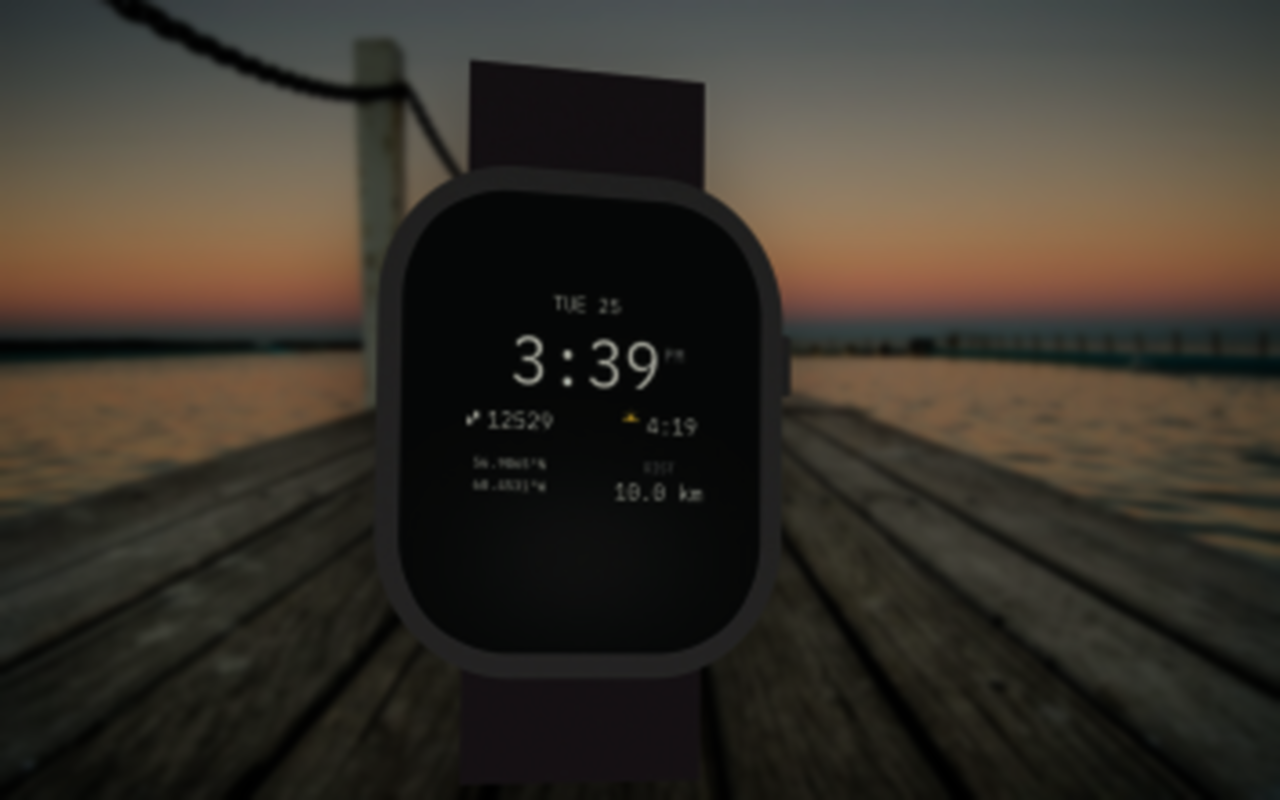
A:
**3:39**
